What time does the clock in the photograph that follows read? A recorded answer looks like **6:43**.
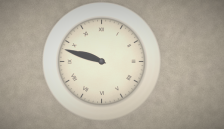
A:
**9:48**
